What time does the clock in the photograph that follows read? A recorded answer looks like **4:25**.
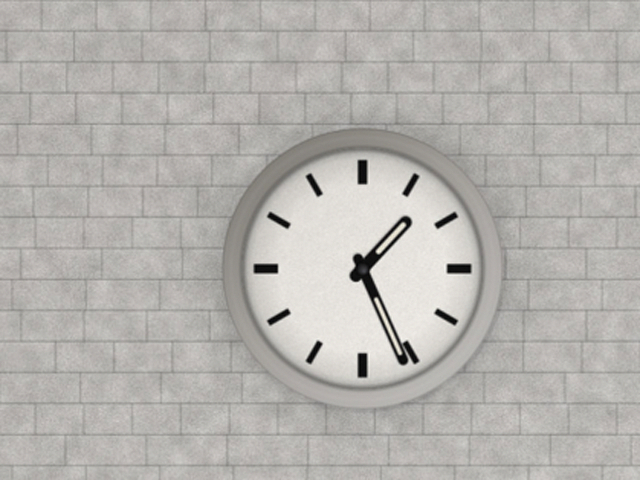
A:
**1:26**
